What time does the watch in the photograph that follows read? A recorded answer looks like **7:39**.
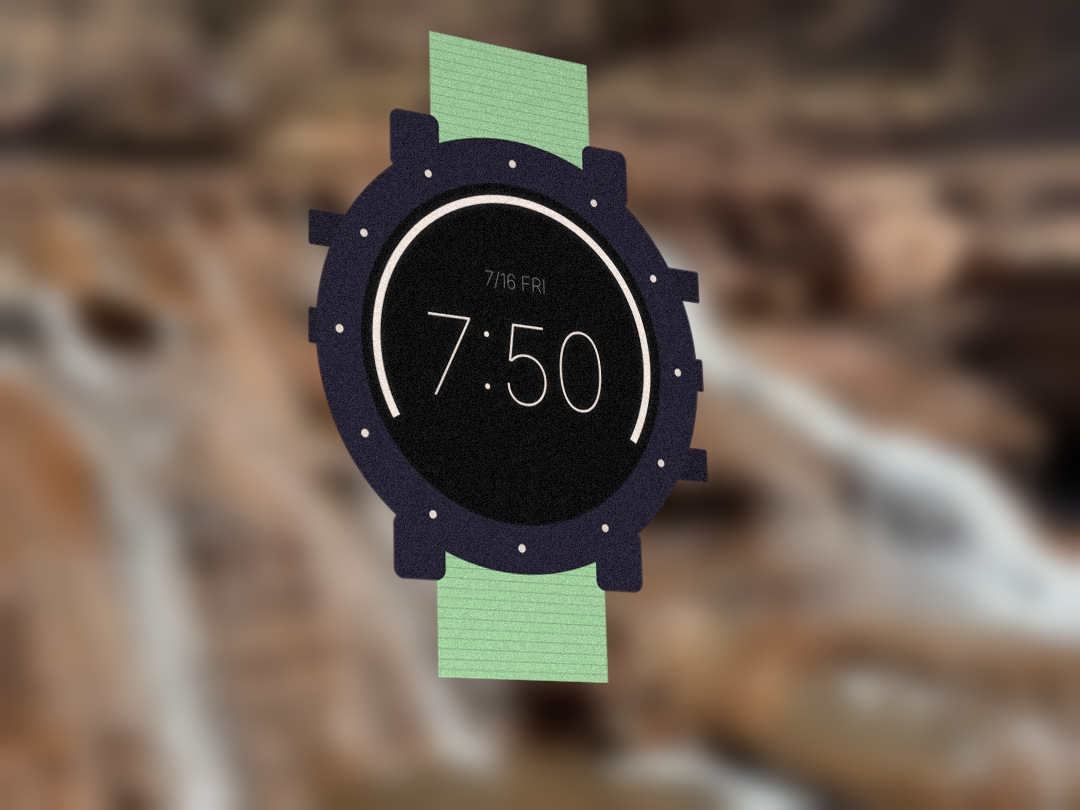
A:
**7:50**
